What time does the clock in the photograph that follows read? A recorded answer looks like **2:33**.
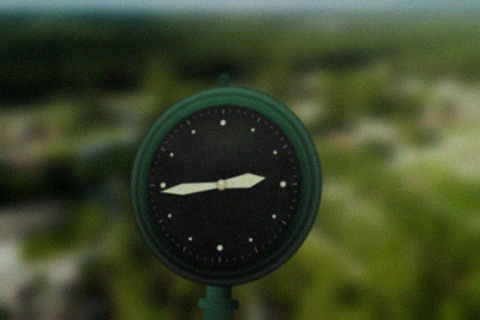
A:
**2:44**
